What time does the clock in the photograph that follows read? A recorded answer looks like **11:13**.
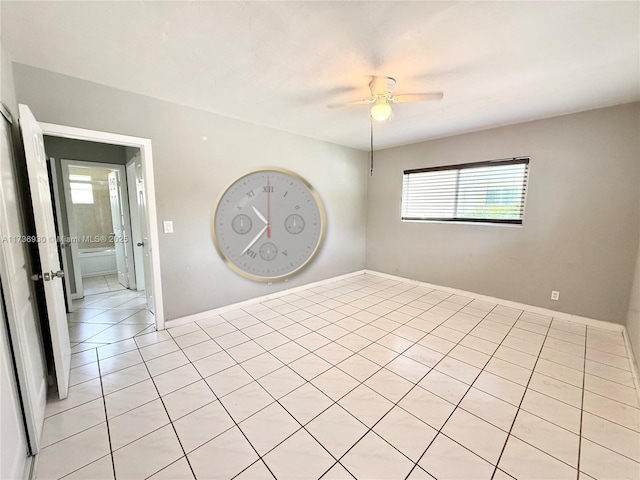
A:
**10:37**
